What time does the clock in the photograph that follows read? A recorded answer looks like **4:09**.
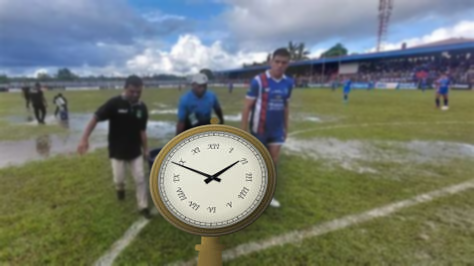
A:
**1:49**
